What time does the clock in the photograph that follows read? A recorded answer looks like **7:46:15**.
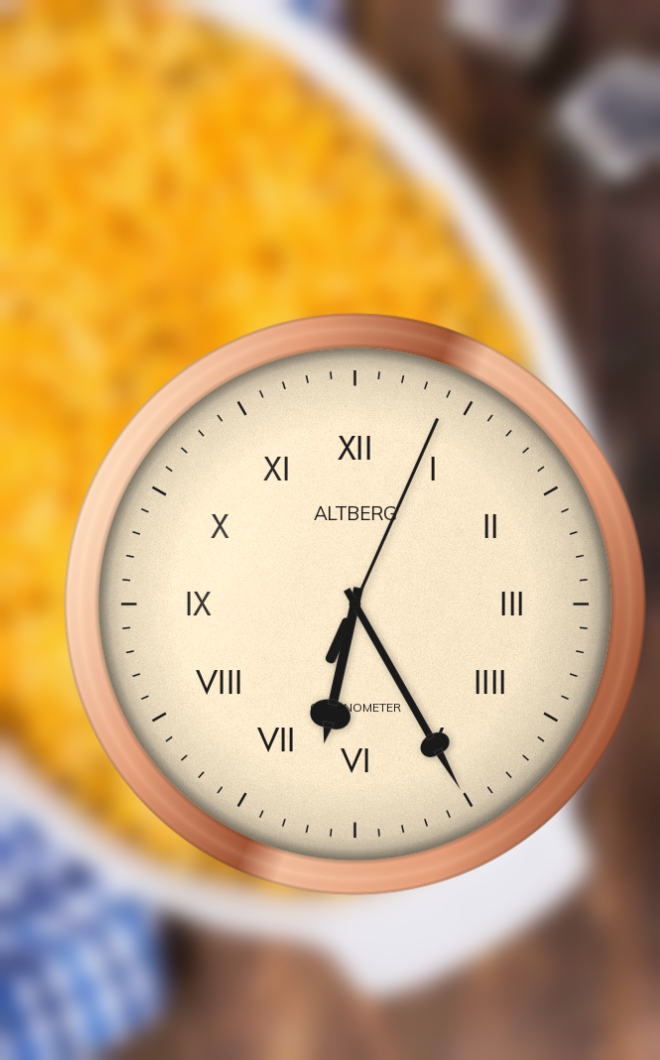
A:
**6:25:04**
